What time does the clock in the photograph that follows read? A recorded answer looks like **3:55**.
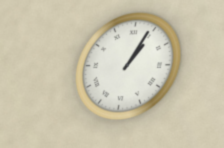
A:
**1:04**
